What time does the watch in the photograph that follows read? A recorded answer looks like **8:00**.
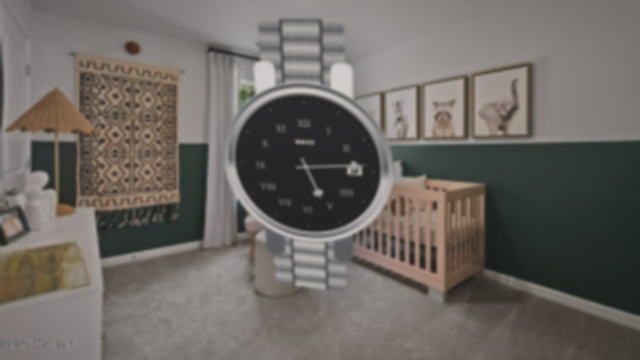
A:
**5:14**
